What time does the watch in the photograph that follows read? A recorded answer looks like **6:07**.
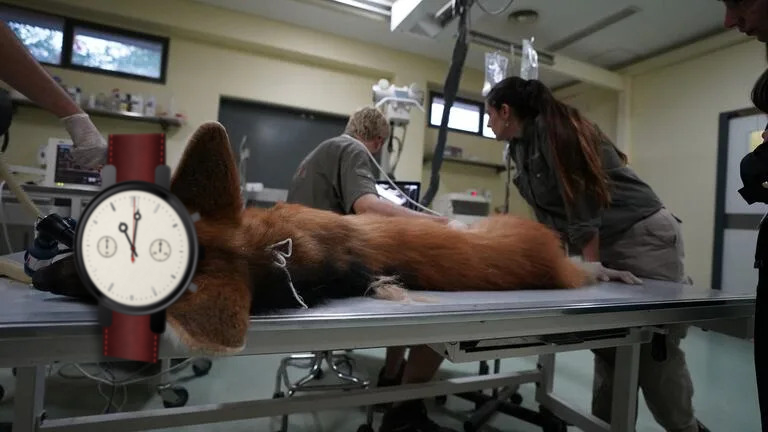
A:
**11:01**
